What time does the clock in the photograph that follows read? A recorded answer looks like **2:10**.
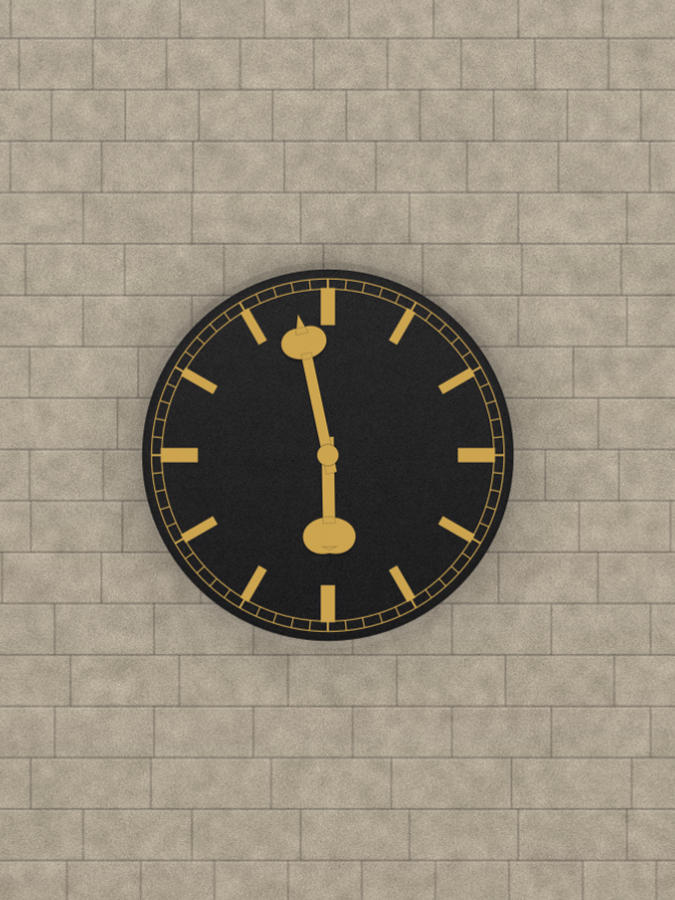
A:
**5:58**
